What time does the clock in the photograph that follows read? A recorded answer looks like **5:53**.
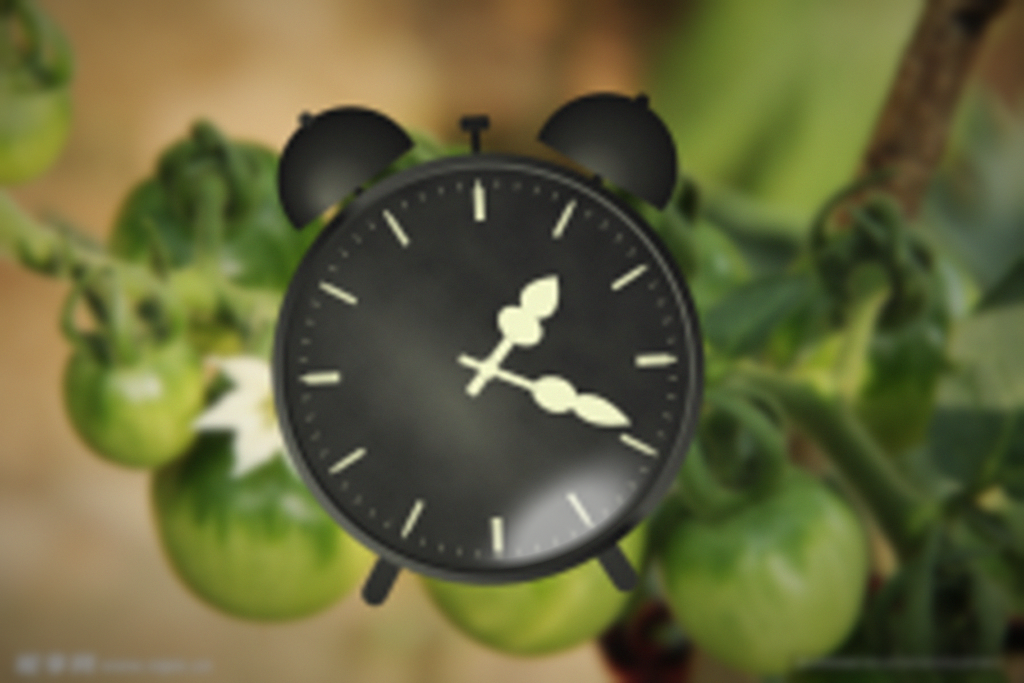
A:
**1:19**
